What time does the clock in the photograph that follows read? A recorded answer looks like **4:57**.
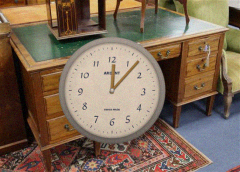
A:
**12:07**
